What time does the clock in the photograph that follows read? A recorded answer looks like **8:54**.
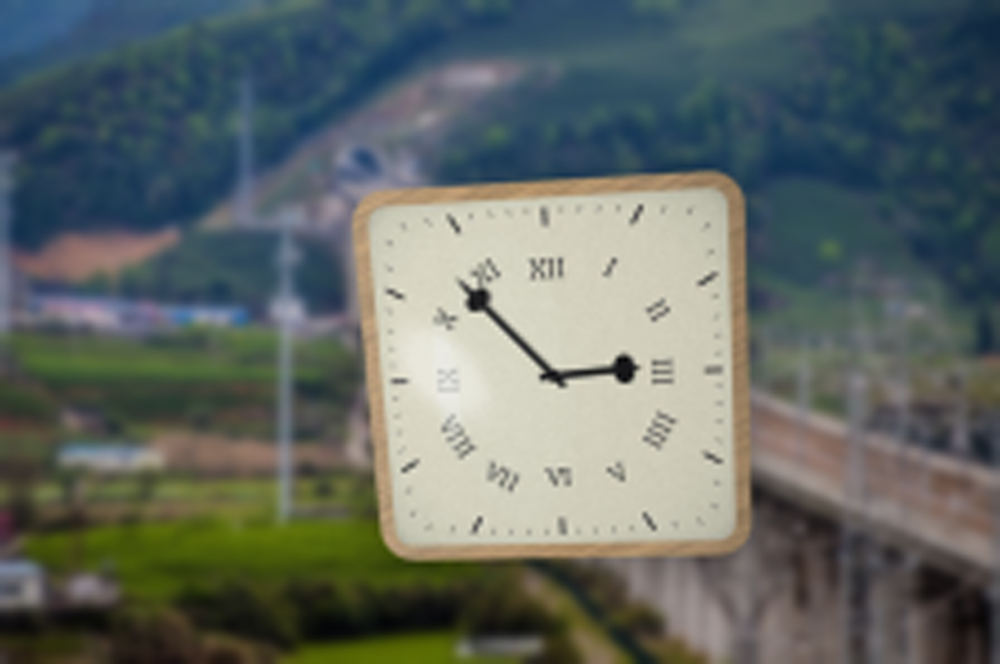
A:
**2:53**
